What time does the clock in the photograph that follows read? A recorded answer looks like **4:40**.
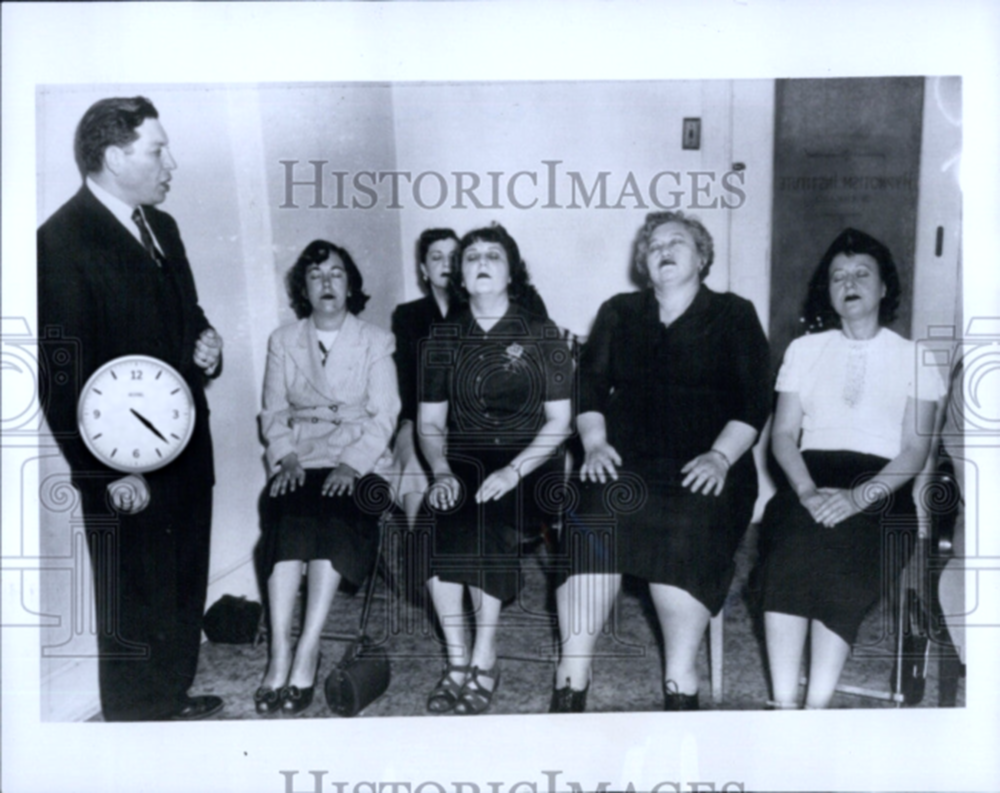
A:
**4:22**
